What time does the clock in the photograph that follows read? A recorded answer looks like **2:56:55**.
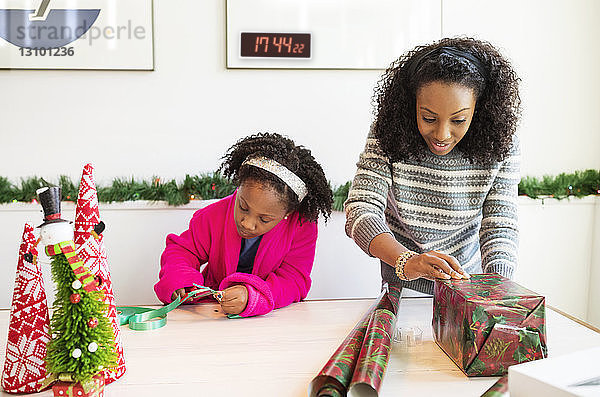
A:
**17:44:22**
